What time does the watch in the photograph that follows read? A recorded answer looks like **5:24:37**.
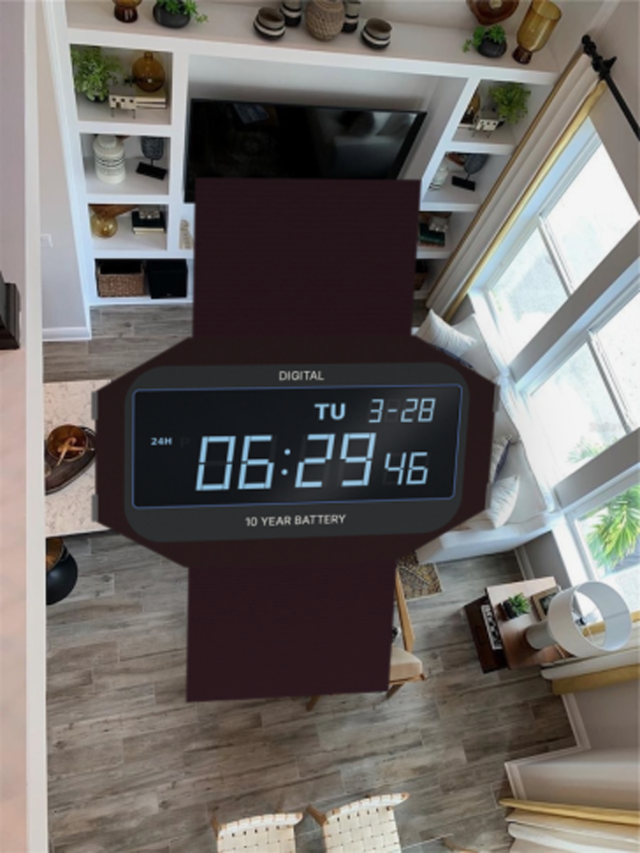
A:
**6:29:46**
